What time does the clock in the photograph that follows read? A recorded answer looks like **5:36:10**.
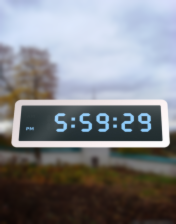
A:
**5:59:29**
